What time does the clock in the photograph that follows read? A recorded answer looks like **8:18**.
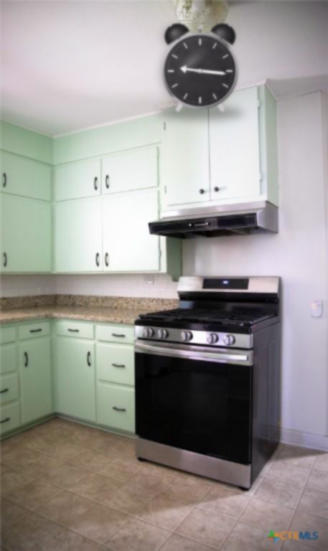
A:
**9:16**
